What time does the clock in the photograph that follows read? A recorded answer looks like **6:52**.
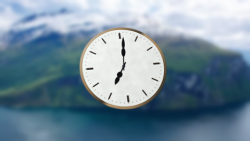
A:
**7:01**
